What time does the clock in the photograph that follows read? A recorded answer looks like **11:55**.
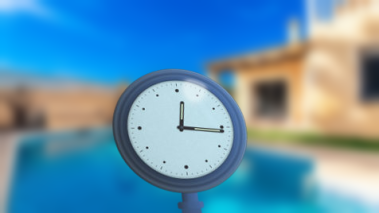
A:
**12:16**
